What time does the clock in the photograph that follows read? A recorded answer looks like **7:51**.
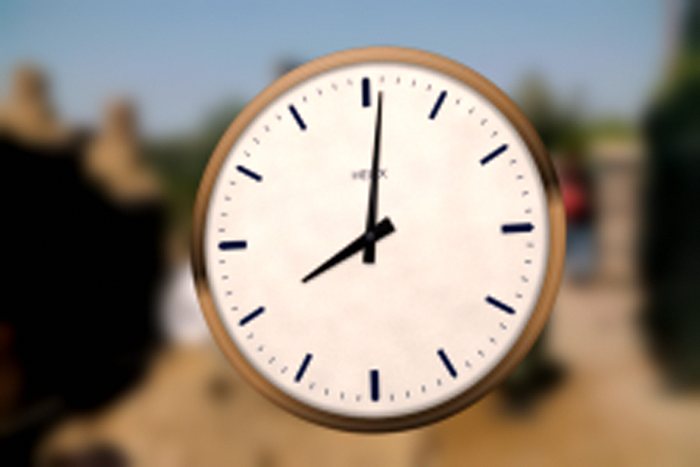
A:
**8:01**
